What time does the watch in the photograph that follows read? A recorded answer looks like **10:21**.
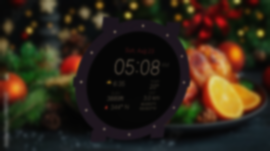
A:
**5:08**
